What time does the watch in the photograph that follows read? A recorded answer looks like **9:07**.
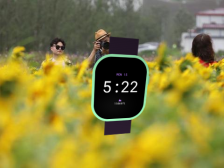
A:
**5:22**
